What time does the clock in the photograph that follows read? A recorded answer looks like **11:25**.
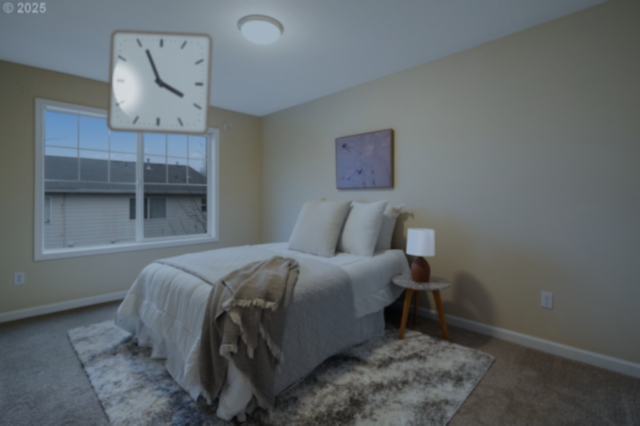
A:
**3:56**
